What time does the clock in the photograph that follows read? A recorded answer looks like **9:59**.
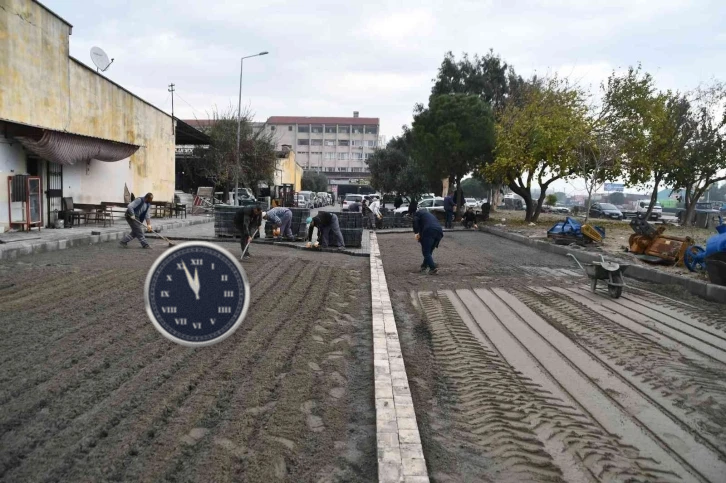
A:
**11:56**
